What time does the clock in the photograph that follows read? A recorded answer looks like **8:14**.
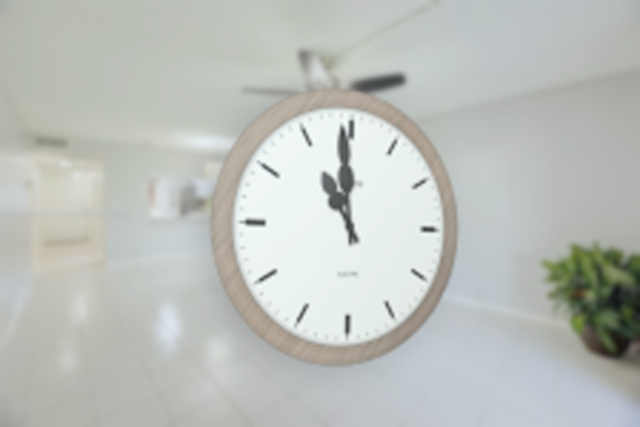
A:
**10:59**
